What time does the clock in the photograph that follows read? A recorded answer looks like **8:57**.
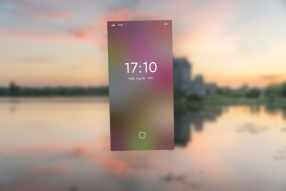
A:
**17:10**
